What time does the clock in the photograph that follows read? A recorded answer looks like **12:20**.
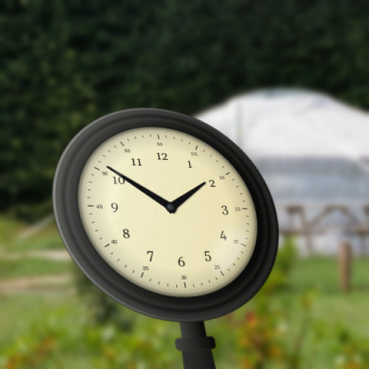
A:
**1:51**
